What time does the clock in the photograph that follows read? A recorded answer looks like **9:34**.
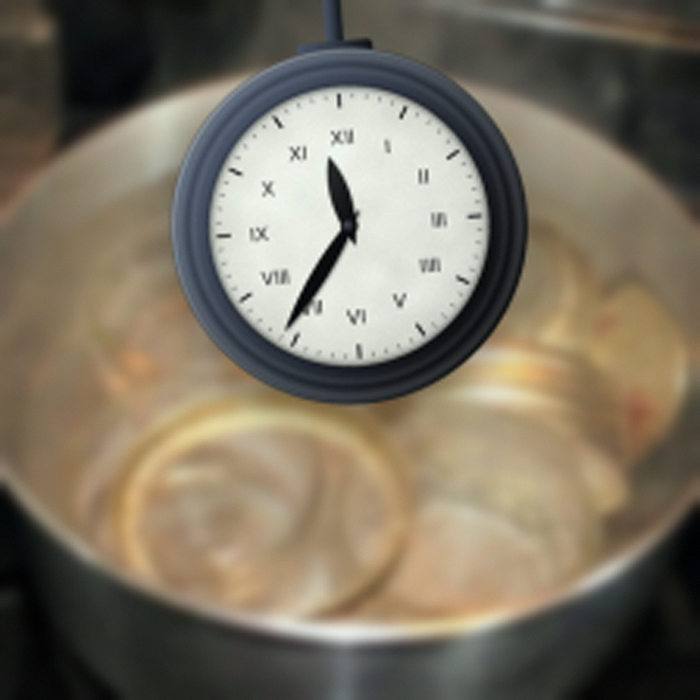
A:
**11:36**
